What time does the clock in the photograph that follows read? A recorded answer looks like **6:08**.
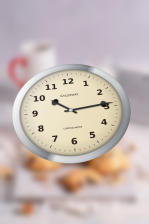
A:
**10:14**
